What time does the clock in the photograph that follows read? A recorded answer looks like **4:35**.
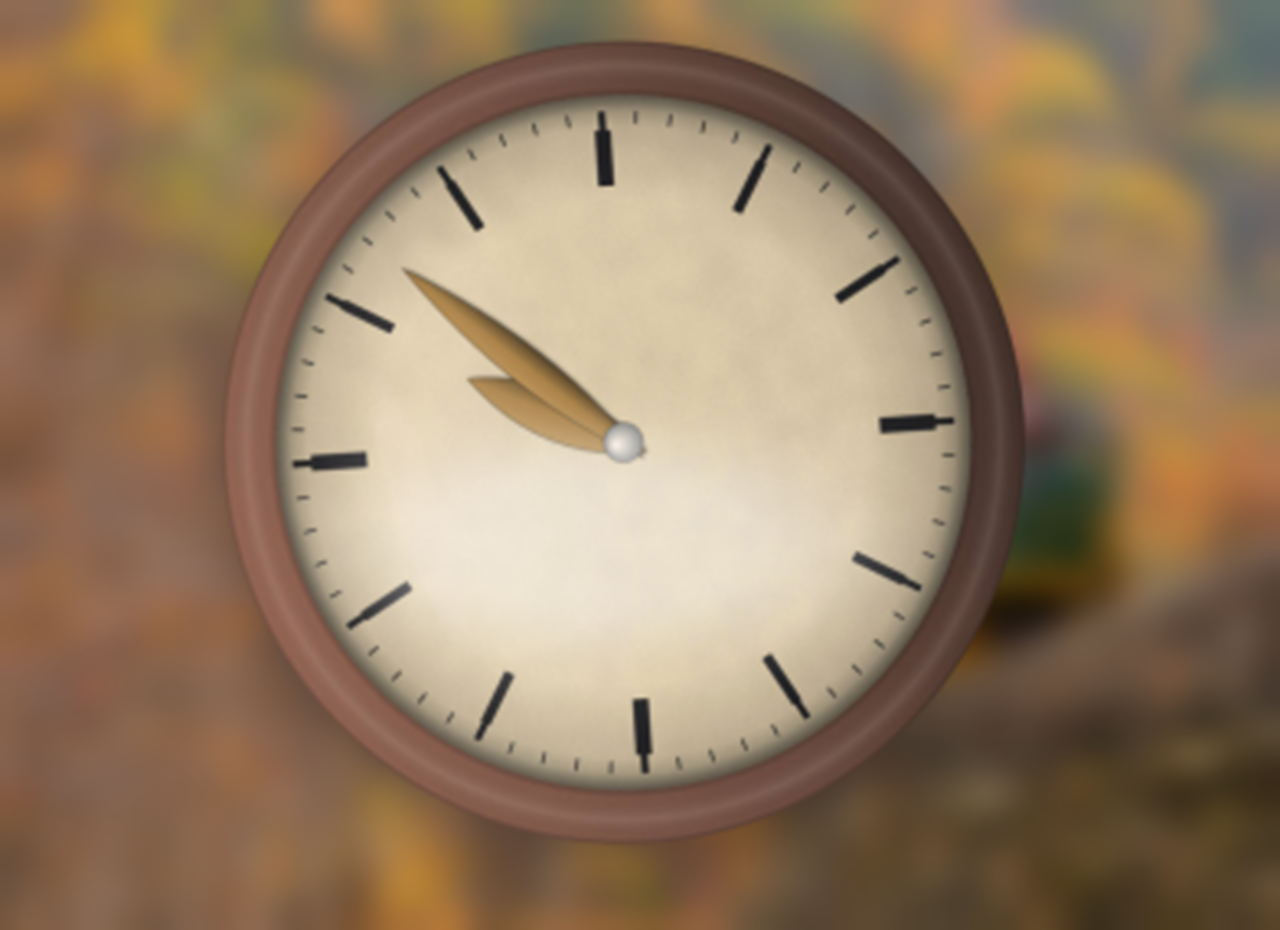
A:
**9:52**
